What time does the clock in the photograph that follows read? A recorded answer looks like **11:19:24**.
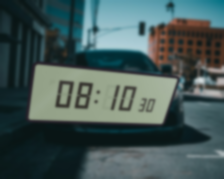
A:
**8:10:30**
